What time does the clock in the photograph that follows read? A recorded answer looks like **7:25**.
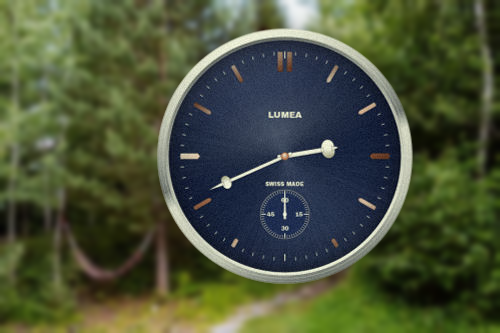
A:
**2:41**
